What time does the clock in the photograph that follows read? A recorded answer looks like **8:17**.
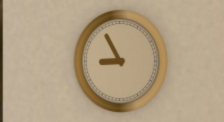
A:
**8:55**
